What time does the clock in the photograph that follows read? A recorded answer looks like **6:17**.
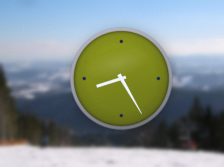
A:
**8:25**
